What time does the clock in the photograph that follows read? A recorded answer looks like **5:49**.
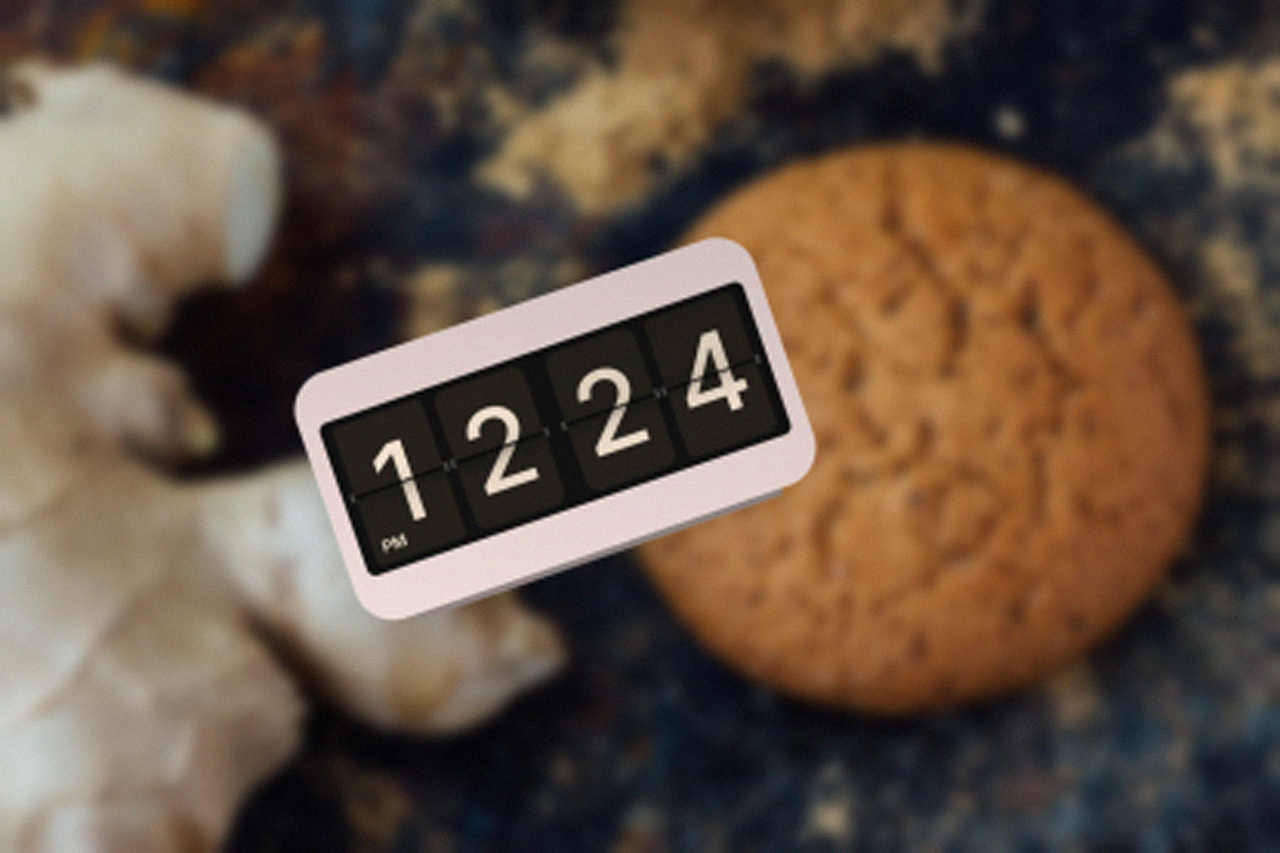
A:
**12:24**
